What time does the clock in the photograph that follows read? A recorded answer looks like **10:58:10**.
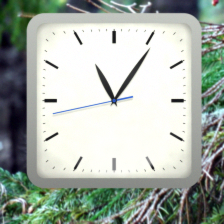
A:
**11:05:43**
